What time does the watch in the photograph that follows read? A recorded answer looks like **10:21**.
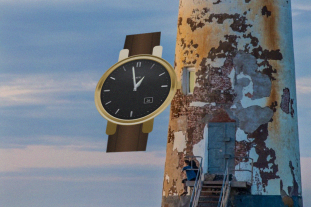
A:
**12:58**
